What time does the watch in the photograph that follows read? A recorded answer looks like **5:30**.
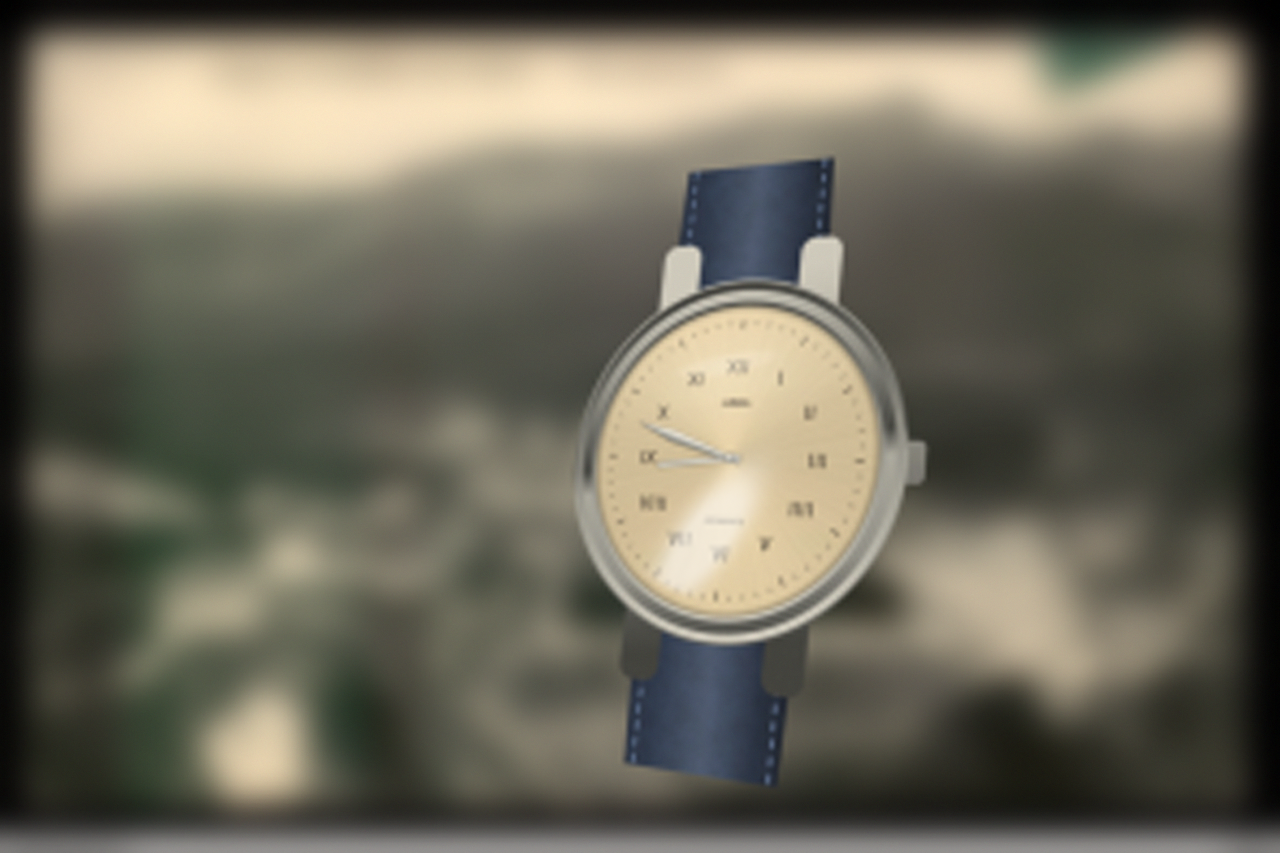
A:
**8:48**
